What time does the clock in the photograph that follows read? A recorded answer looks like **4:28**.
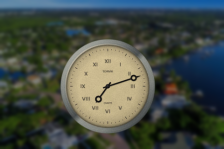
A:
**7:12**
